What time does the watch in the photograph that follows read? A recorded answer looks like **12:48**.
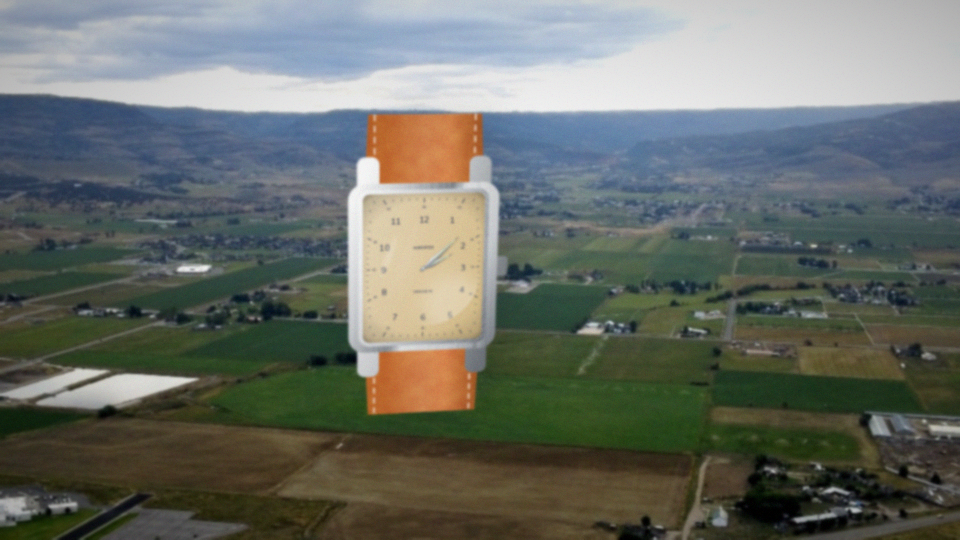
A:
**2:08**
